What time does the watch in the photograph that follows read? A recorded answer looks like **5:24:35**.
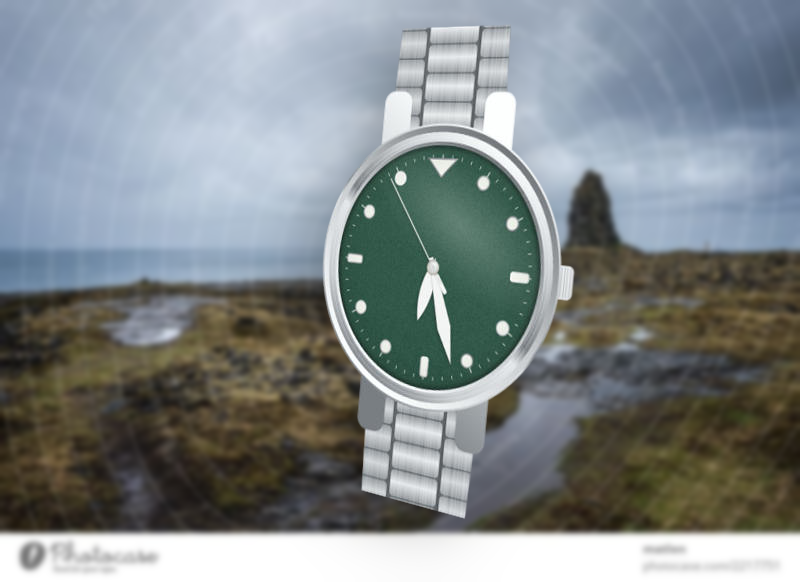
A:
**6:26:54**
